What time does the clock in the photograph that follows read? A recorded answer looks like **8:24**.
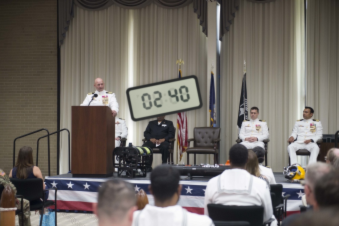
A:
**2:40**
